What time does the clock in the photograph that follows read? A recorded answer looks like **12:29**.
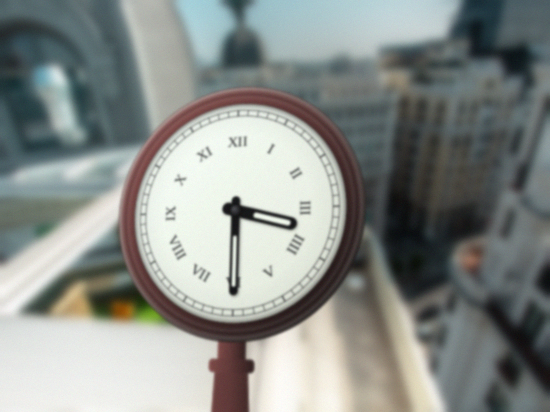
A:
**3:30**
